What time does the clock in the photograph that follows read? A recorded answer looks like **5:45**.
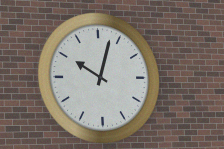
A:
**10:03**
